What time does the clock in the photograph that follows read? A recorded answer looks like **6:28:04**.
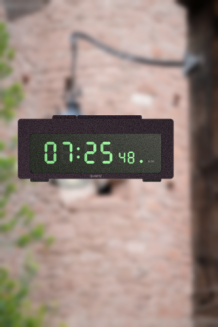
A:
**7:25:48**
